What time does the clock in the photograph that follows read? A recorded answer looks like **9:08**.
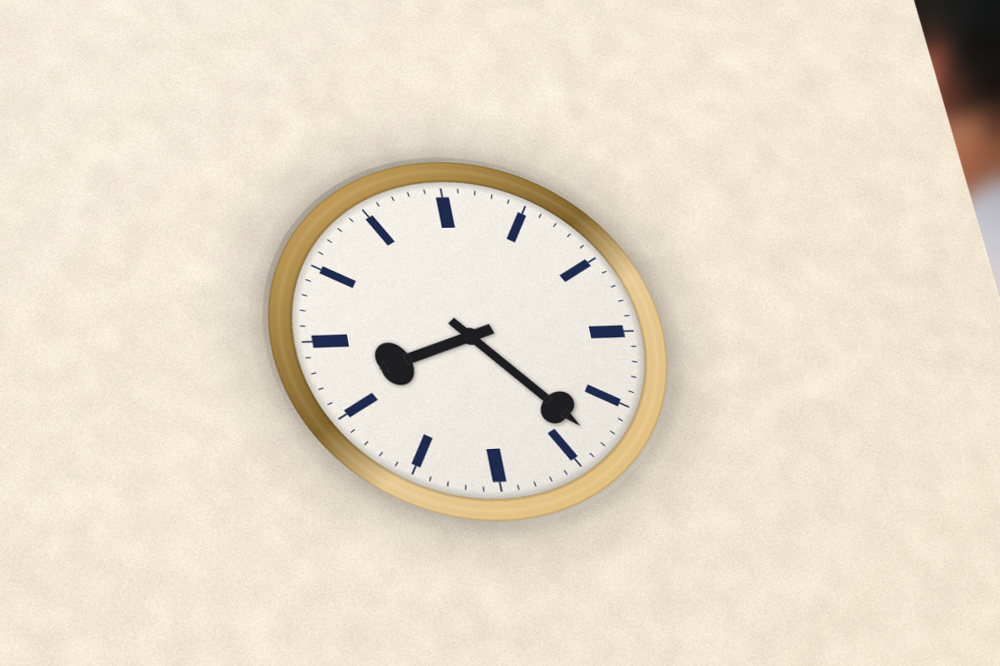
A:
**8:23**
